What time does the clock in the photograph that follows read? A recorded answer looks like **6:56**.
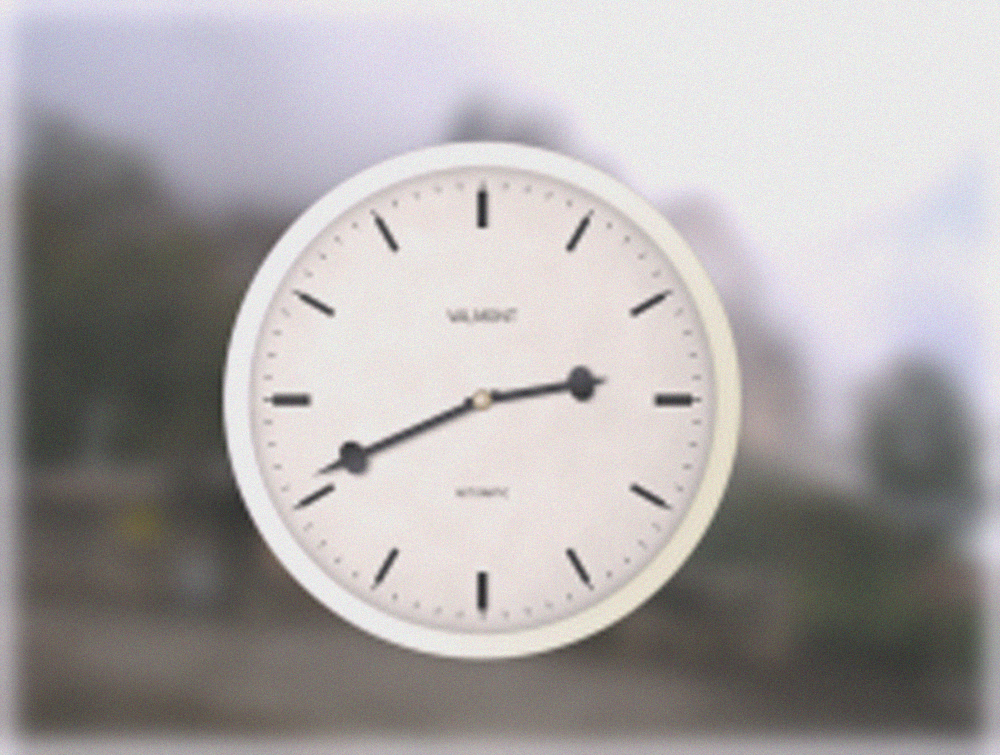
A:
**2:41**
